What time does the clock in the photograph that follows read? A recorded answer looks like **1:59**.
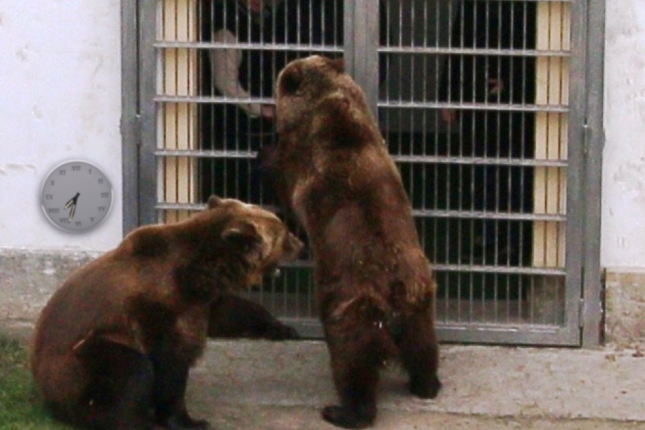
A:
**7:33**
